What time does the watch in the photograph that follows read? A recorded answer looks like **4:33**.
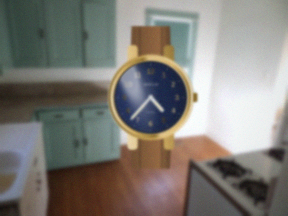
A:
**4:37**
